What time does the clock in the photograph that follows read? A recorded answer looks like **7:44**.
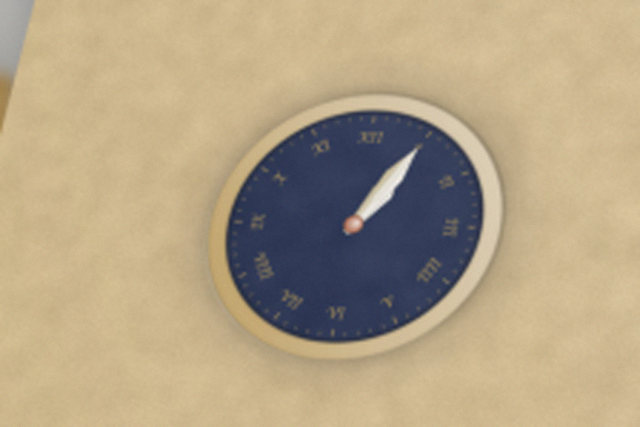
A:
**1:05**
